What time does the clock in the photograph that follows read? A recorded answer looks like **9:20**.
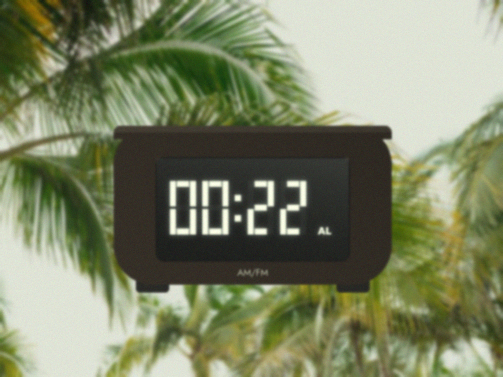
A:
**0:22**
